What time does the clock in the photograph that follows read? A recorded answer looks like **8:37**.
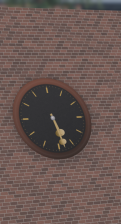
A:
**5:28**
